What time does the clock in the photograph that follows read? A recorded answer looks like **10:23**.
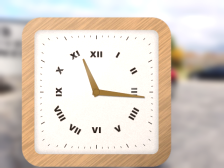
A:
**11:16**
